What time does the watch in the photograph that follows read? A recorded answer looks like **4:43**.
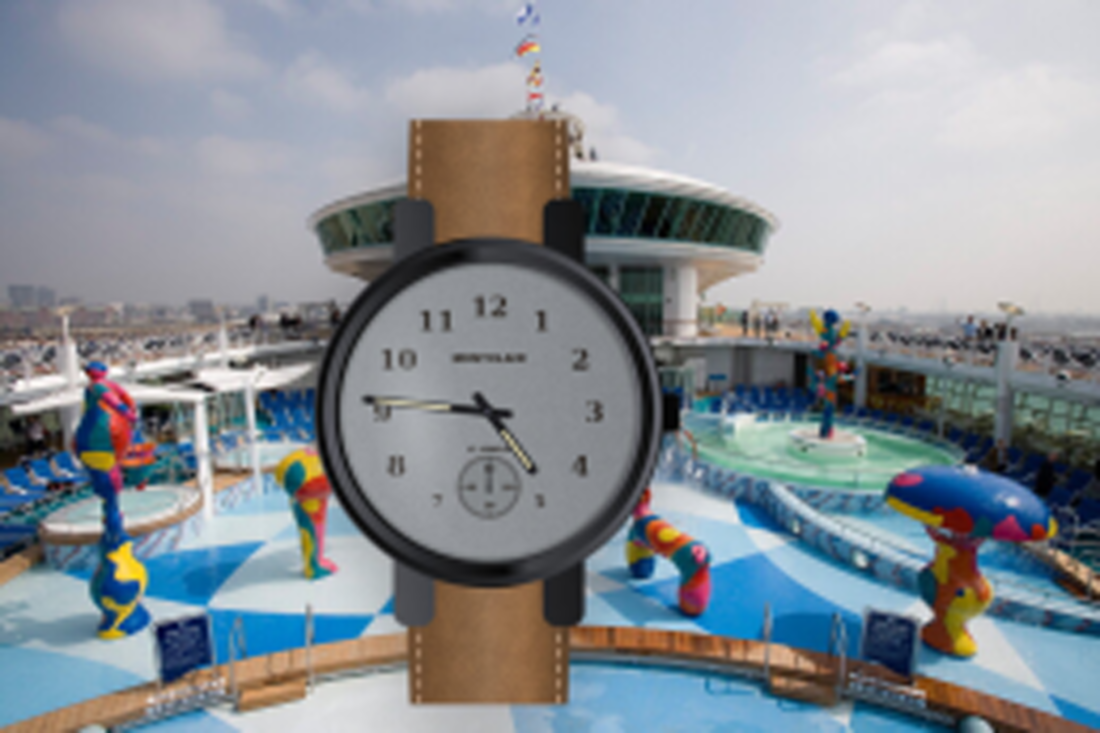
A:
**4:46**
